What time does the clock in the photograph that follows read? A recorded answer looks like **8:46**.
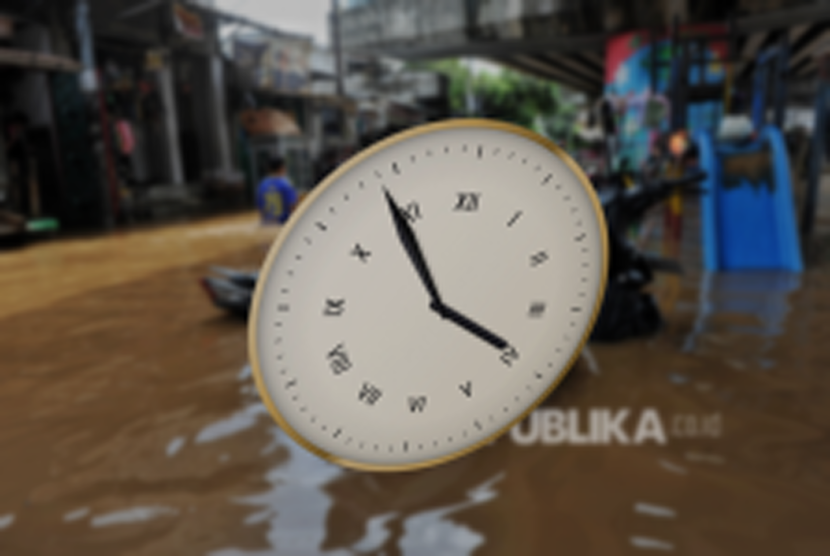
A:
**3:54**
